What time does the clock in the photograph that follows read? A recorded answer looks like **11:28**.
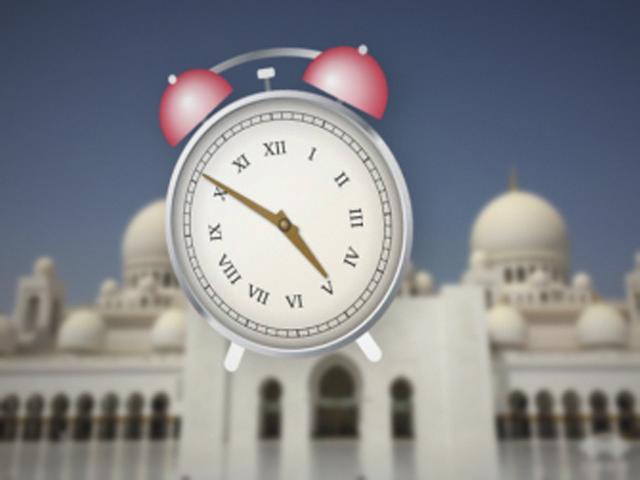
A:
**4:51**
